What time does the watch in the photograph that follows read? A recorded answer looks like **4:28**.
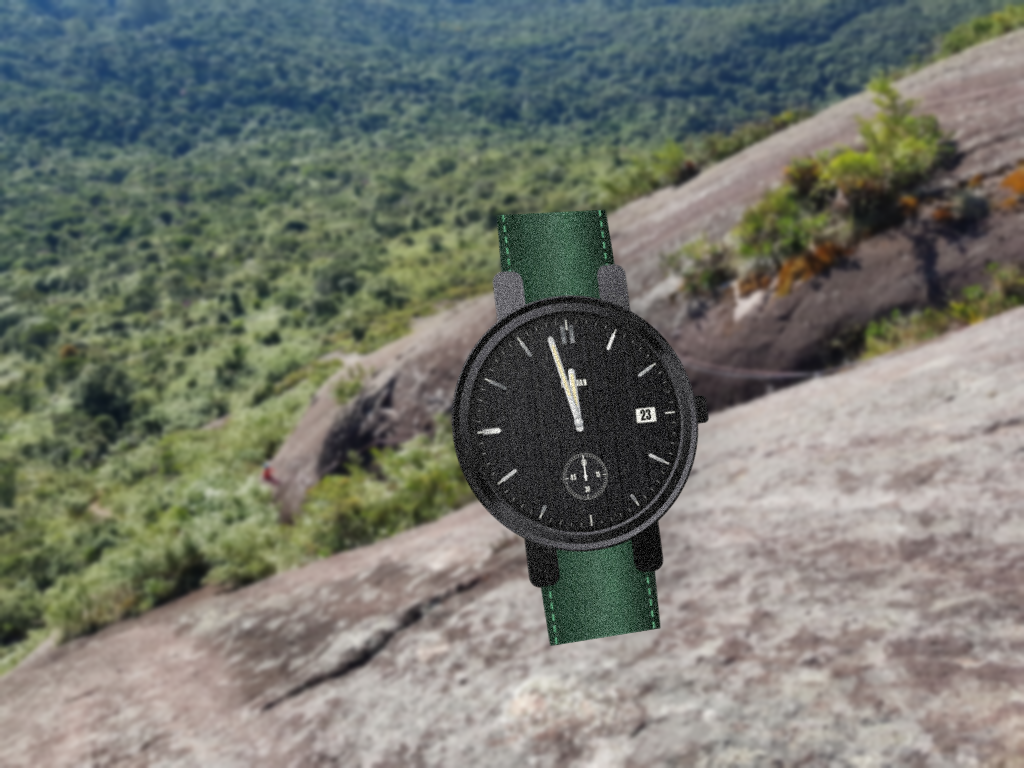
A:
**11:58**
